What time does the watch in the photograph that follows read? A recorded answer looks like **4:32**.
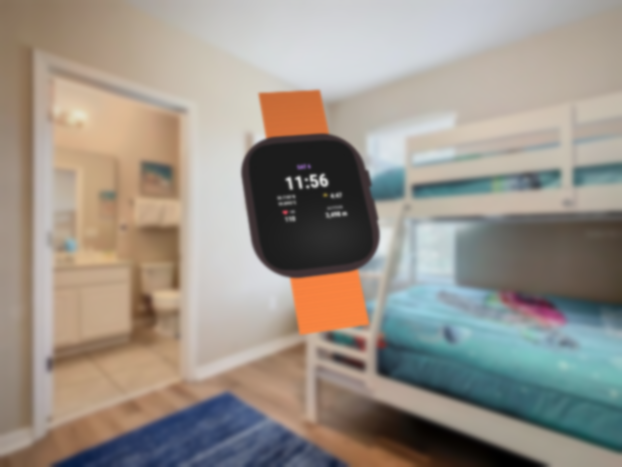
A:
**11:56**
